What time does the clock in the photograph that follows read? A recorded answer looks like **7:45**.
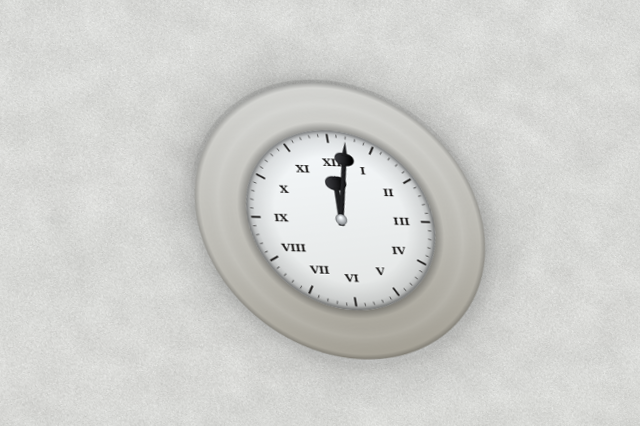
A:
**12:02**
